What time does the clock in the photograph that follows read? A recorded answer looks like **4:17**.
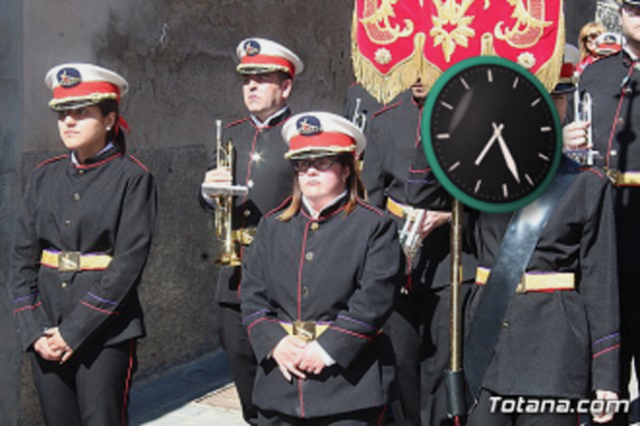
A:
**7:27**
